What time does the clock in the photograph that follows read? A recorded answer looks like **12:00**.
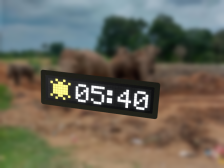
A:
**5:40**
